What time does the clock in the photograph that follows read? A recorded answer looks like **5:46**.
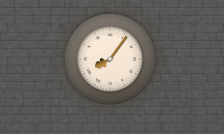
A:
**8:06**
